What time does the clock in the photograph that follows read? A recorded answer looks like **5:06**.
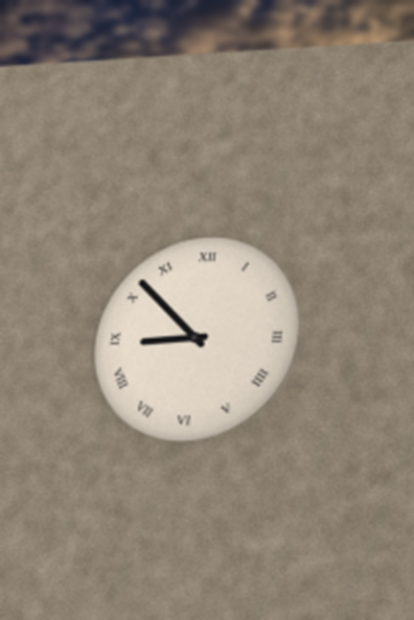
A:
**8:52**
